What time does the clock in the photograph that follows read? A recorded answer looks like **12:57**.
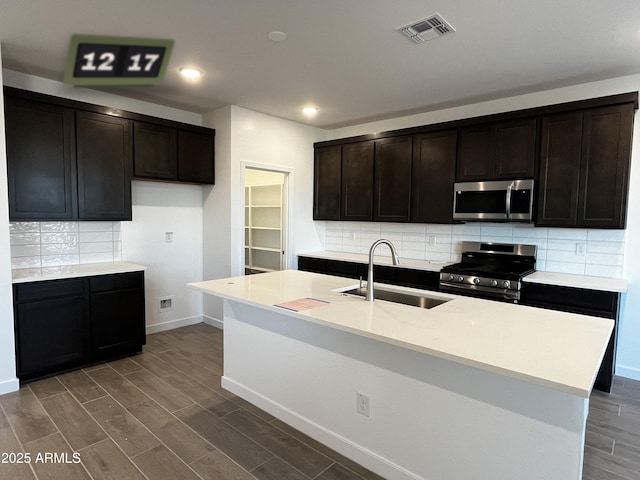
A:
**12:17**
